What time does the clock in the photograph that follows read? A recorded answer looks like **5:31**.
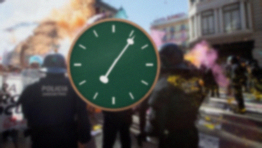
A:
**7:06**
